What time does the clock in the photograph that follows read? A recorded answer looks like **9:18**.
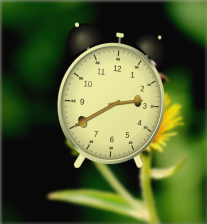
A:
**2:40**
